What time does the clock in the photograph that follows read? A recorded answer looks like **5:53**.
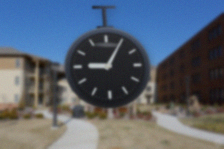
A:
**9:05**
